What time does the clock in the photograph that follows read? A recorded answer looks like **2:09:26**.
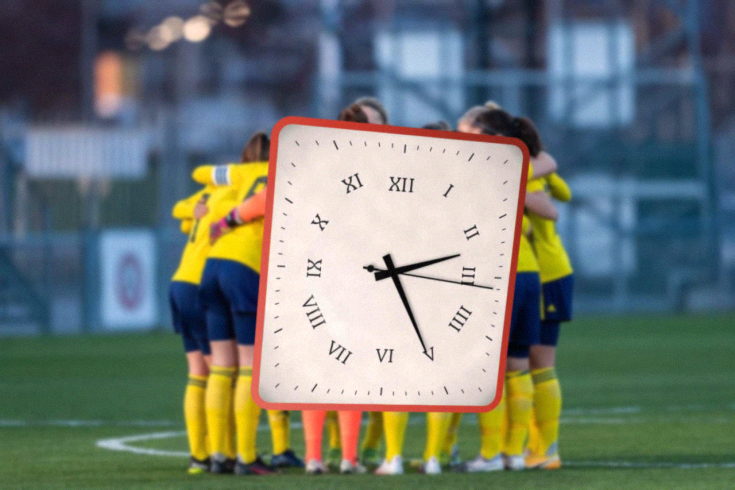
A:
**2:25:16**
